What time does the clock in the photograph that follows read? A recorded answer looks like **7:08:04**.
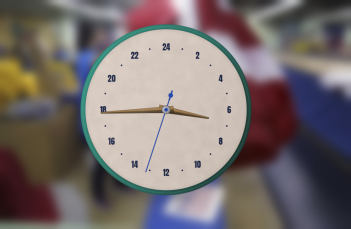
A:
**6:44:33**
